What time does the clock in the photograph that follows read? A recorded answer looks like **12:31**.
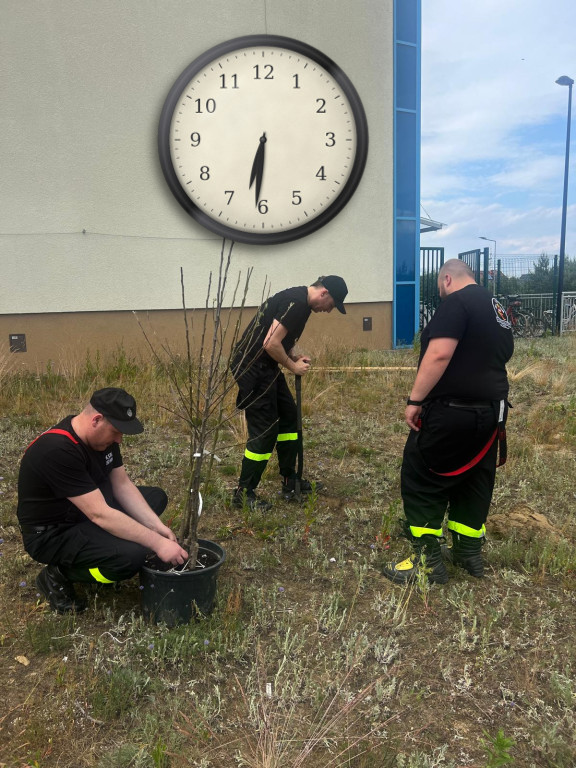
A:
**6:31**
